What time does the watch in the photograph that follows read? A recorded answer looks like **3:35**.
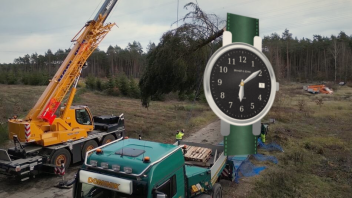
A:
**6:09**
